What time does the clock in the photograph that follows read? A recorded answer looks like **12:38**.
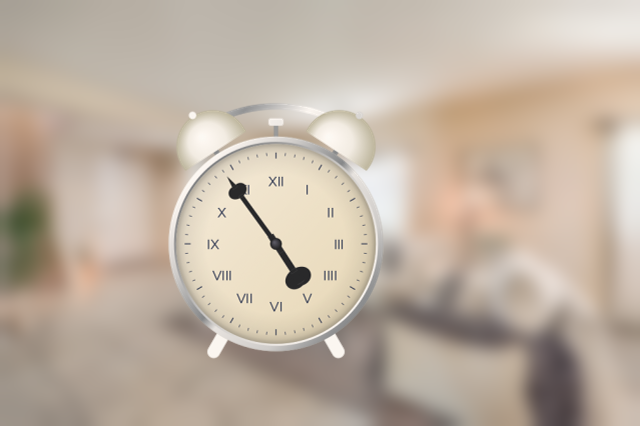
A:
**4:54**
